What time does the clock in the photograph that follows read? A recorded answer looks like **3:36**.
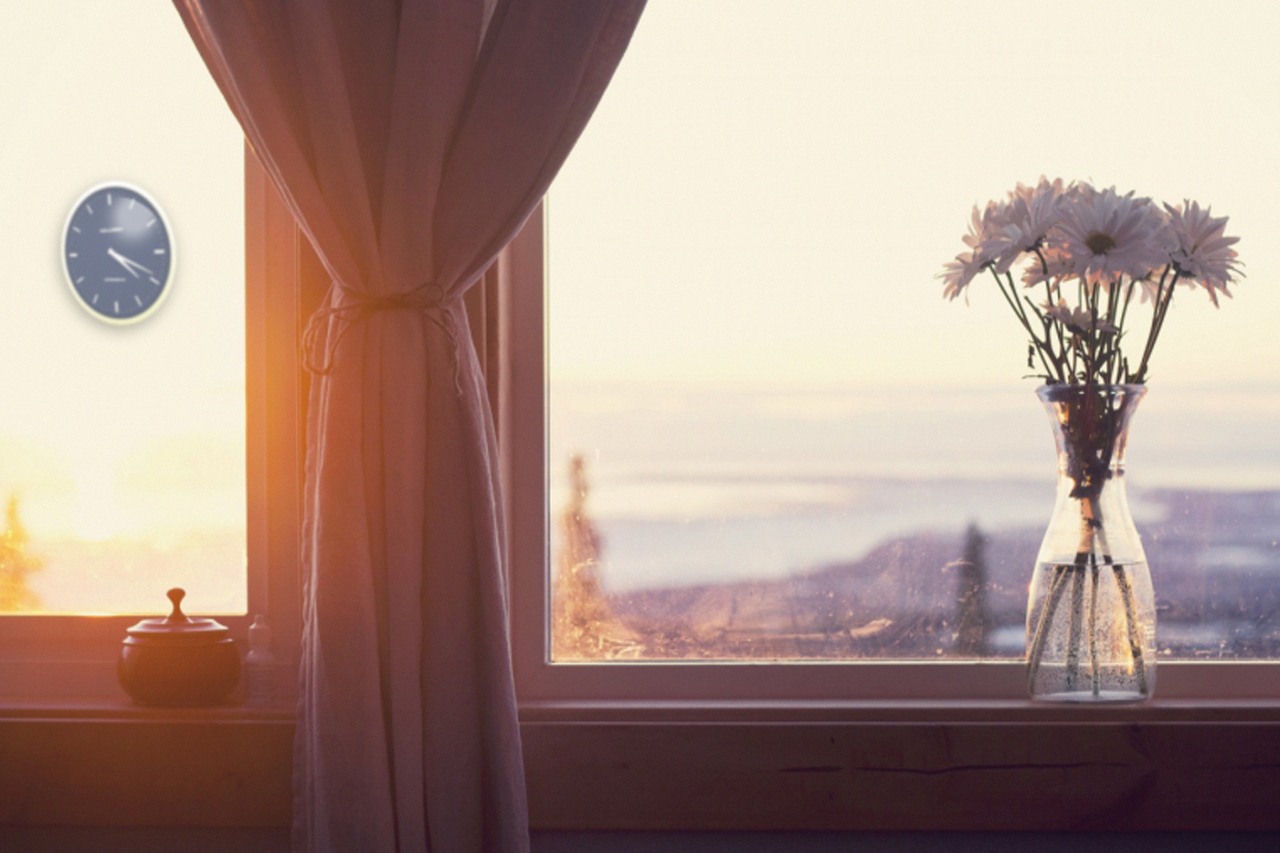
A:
**4:19**
